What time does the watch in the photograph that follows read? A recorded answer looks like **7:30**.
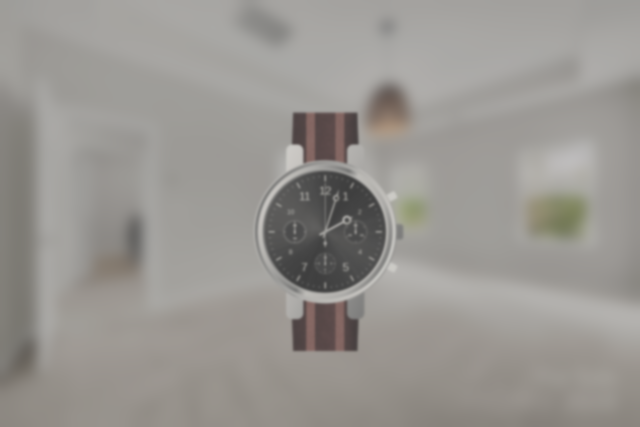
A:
**2:03**
